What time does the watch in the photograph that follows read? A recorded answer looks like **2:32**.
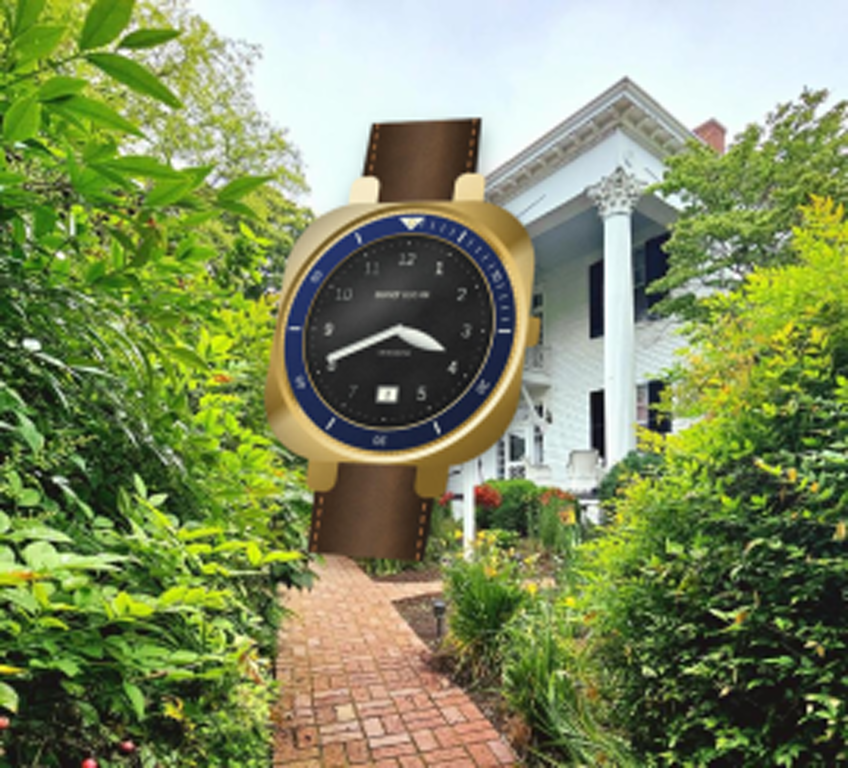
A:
**3:41**
